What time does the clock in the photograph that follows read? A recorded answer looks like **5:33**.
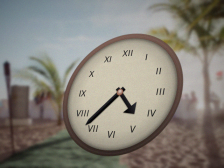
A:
**4:37**
